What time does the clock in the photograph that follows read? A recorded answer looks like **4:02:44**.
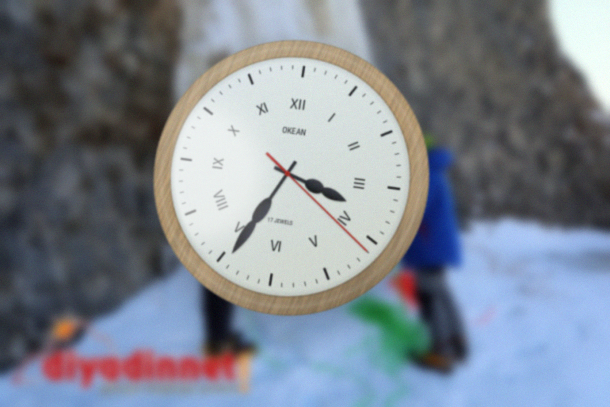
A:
**3:34:21**
